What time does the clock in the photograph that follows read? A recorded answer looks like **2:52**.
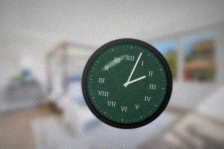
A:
**2:03**
